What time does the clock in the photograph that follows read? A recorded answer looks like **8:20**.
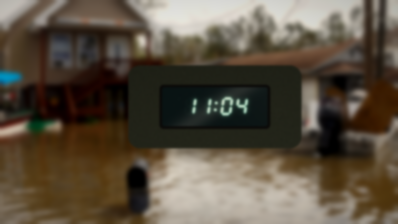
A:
**11:04**
